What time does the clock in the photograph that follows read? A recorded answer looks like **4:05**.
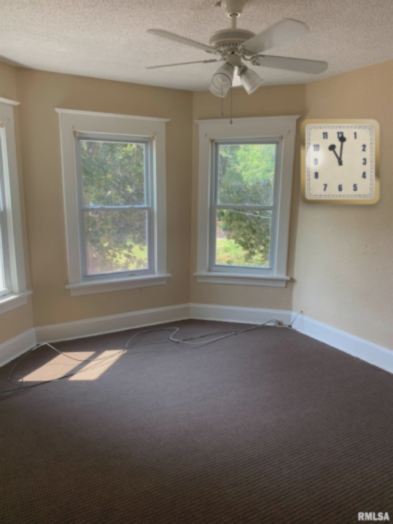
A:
**11:01**
